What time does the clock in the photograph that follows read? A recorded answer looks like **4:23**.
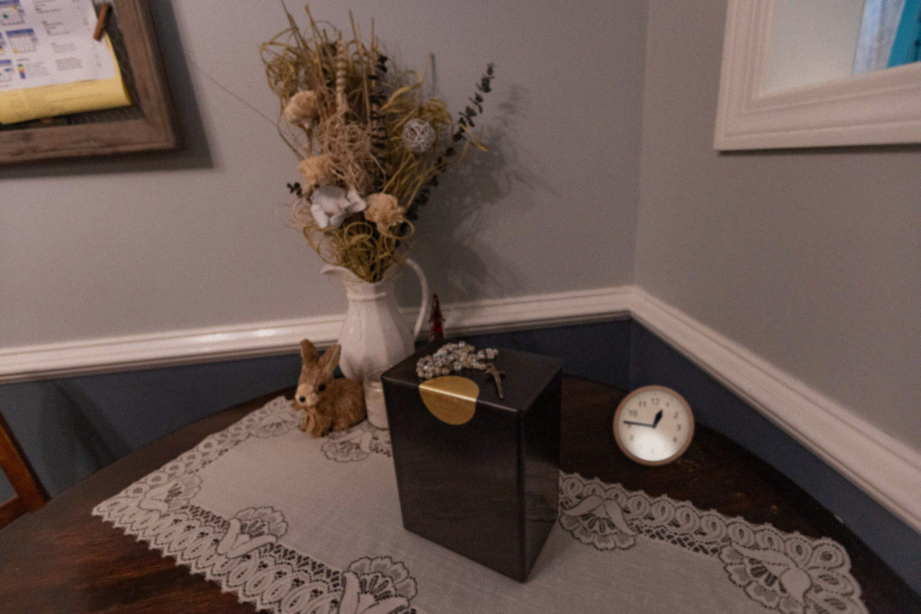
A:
**12:46**
